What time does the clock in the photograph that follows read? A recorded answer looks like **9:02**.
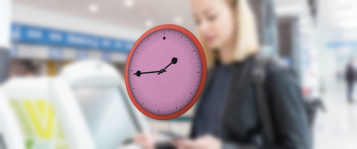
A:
**1:44**
